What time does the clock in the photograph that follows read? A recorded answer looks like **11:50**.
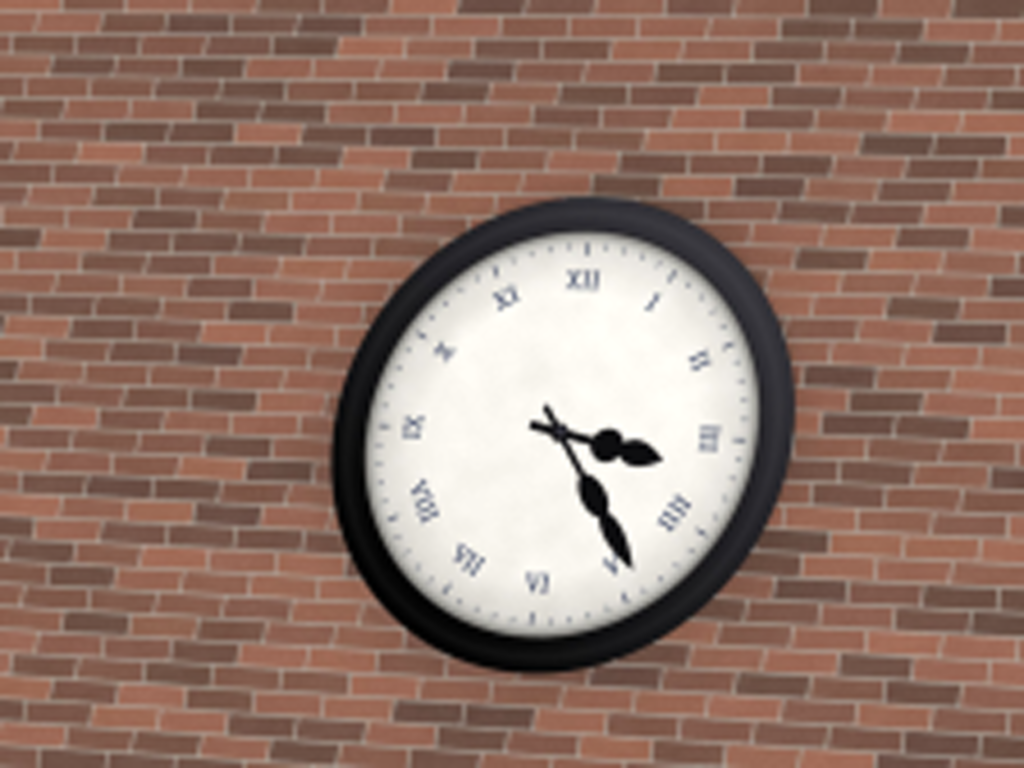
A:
**3:24**
